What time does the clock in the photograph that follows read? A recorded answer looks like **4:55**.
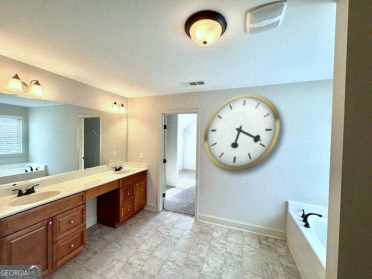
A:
**6:19**
